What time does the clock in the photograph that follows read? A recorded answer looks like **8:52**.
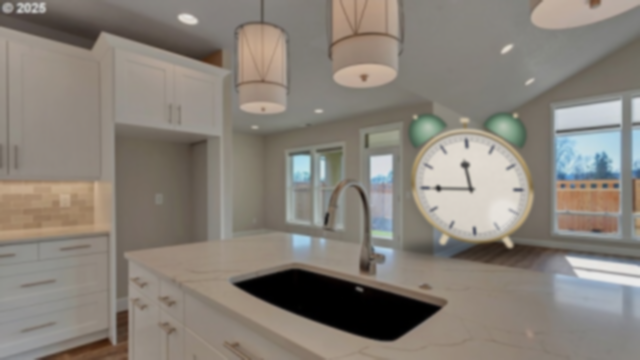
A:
**11:45**
